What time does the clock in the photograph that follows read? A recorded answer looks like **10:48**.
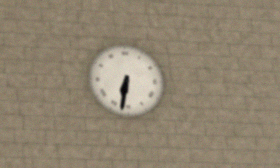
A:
**6:32**
